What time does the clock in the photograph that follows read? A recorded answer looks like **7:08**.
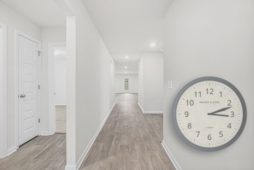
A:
**3:12**
